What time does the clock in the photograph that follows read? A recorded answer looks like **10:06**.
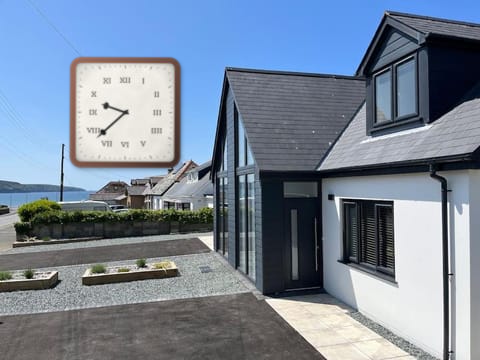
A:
**9:38**
